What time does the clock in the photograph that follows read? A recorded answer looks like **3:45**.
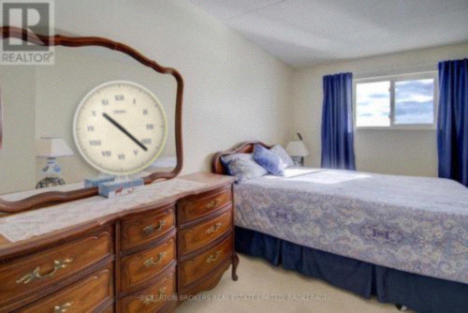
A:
**10:22**
